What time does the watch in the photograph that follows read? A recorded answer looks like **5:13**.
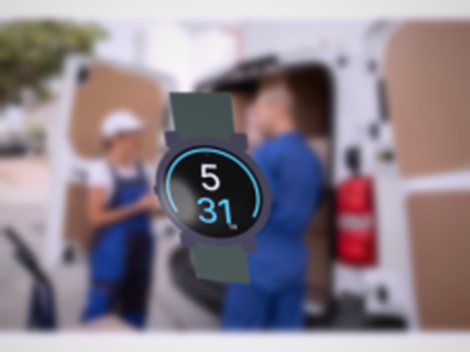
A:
**5:31**
